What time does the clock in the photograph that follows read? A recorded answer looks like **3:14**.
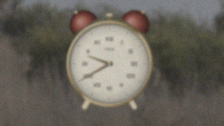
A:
**9:40**
